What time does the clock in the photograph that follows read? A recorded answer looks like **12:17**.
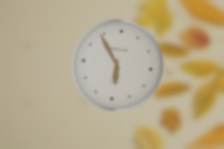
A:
**5:54**
